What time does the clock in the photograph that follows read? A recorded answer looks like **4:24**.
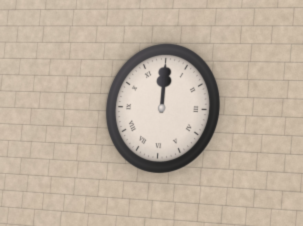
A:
**12:00**
